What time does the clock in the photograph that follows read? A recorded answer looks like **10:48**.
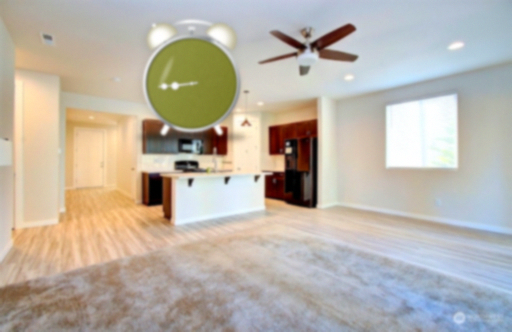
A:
**8:44**
